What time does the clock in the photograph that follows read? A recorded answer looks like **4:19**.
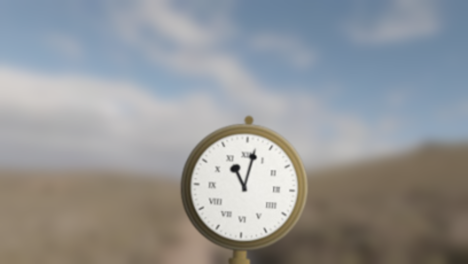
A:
**11:02**
